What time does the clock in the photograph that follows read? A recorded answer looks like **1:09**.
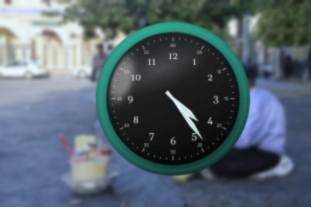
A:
**4:24**
